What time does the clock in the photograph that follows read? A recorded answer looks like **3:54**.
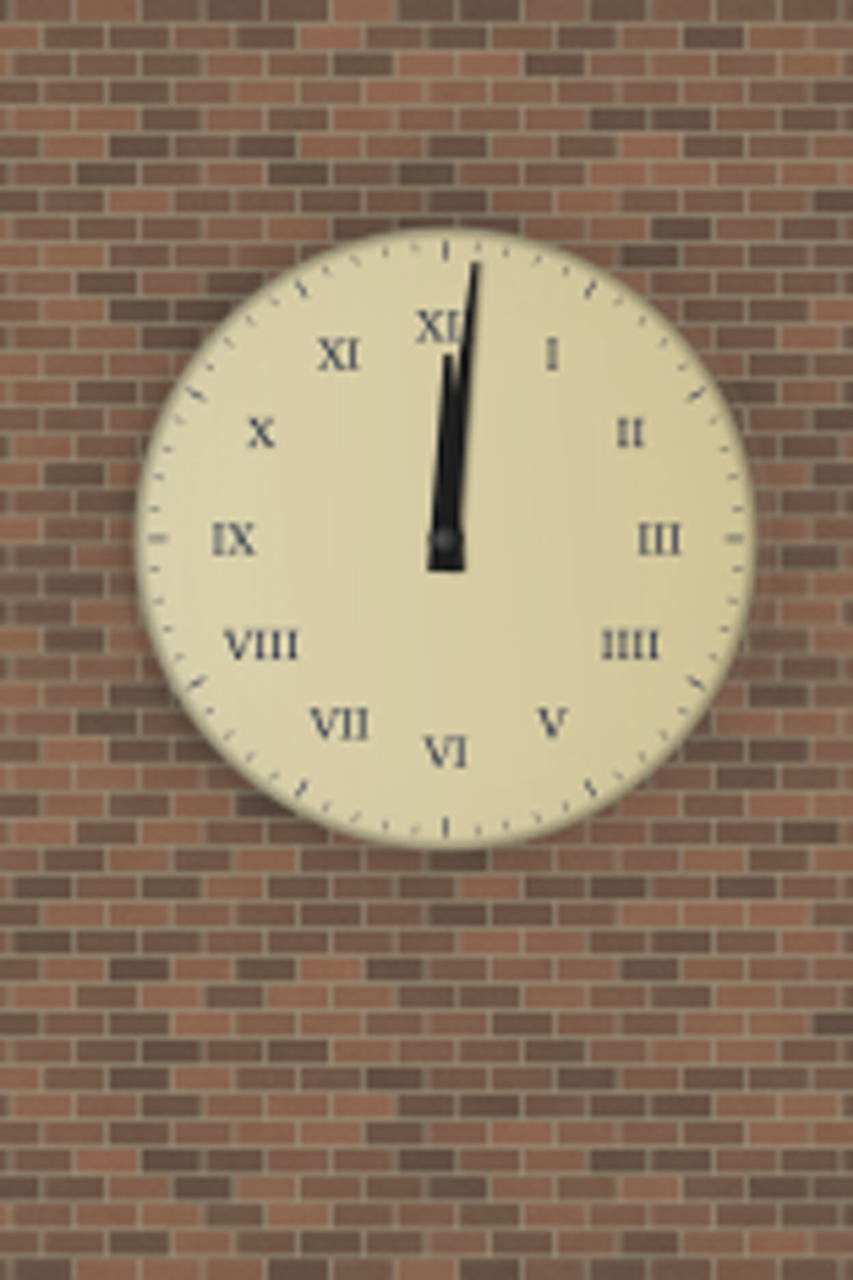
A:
**12:01**
